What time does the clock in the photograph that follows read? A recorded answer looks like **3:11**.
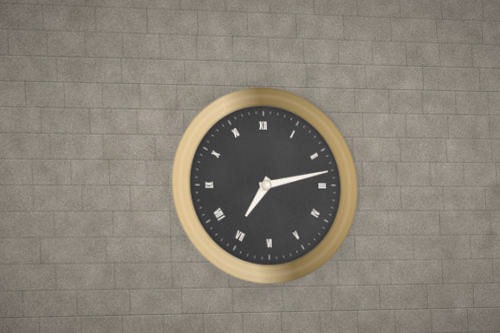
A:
**7:13**
